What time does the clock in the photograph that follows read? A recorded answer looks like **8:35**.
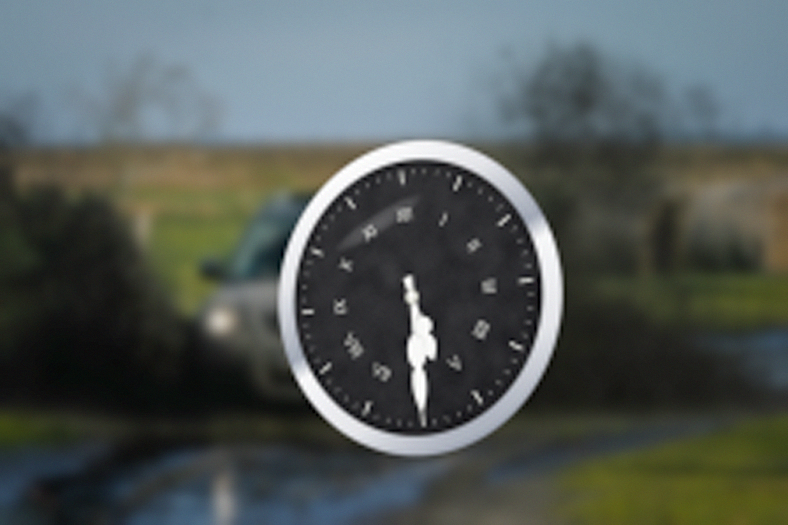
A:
**5:30**
